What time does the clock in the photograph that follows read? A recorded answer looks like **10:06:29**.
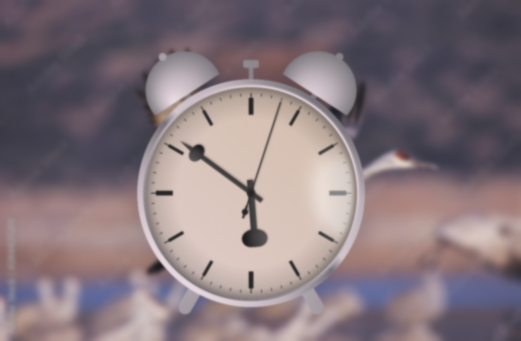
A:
**5:51:03**
